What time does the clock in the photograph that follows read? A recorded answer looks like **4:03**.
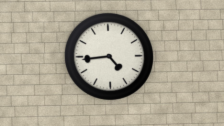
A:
**4:44**
